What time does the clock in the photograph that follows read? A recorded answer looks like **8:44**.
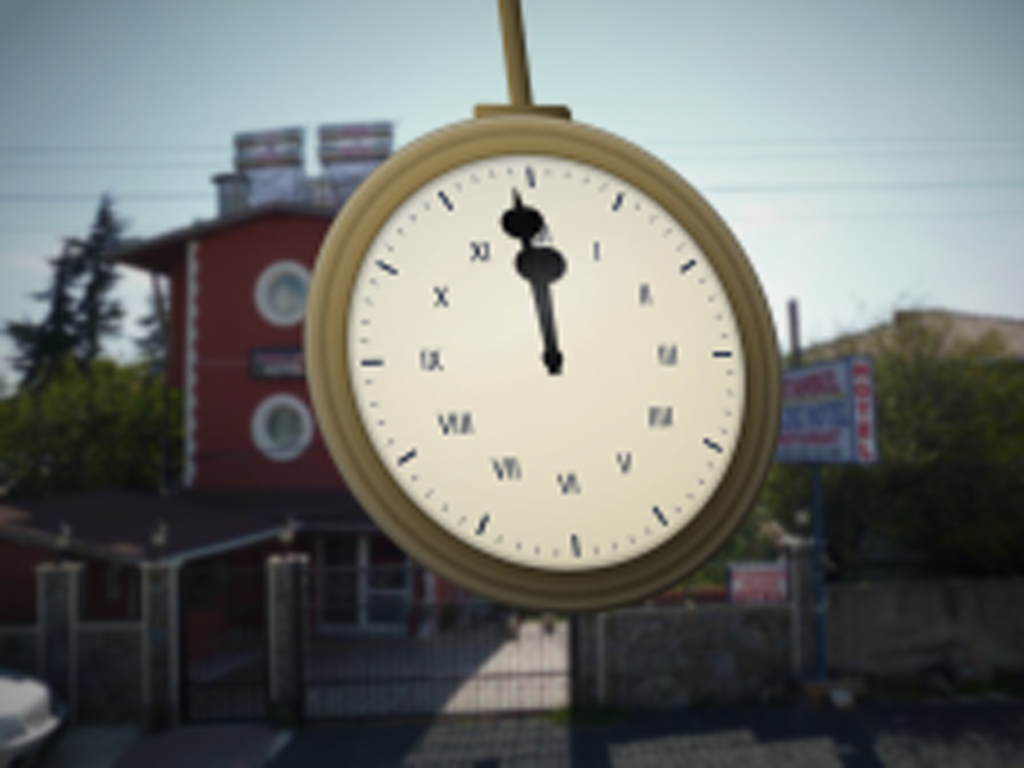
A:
**11:59**
